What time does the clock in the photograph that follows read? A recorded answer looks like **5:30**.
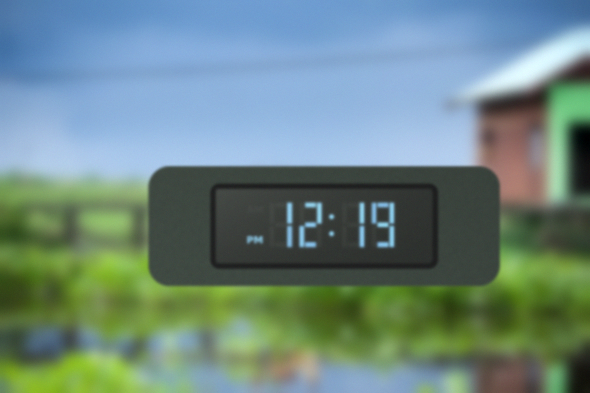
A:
**12:19**
